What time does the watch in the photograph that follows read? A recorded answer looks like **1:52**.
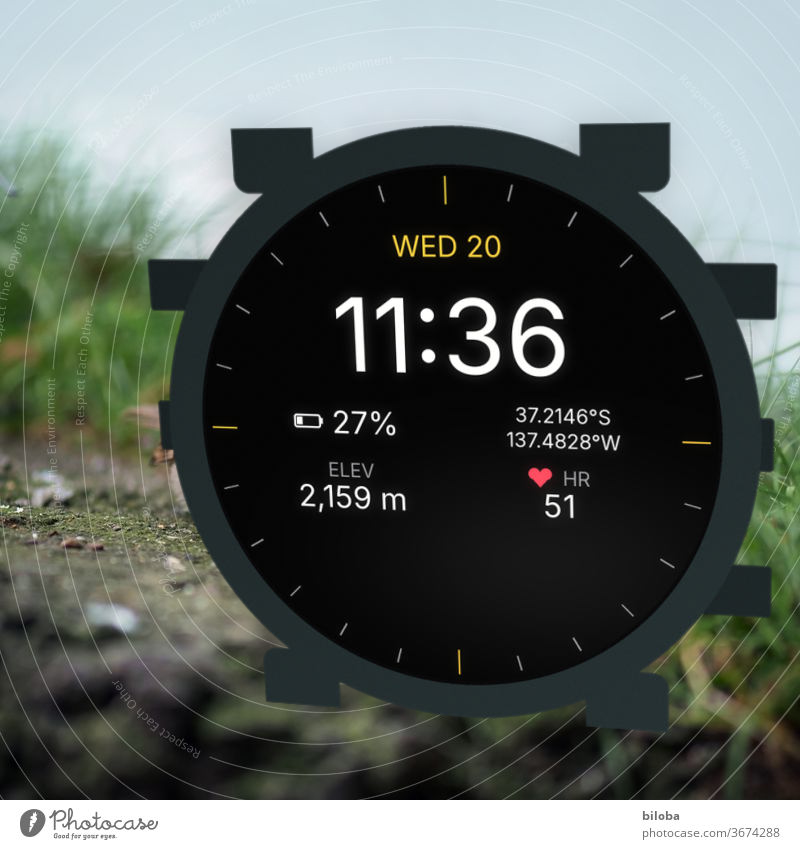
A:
**11:36**
